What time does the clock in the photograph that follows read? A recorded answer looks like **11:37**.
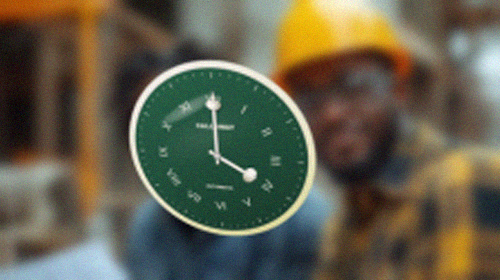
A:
**4:00**
